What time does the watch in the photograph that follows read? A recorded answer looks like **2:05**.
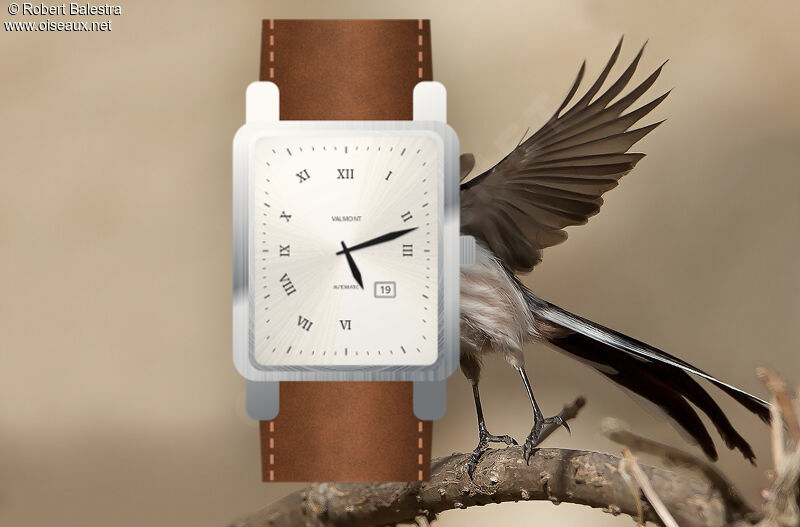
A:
**5:12**
